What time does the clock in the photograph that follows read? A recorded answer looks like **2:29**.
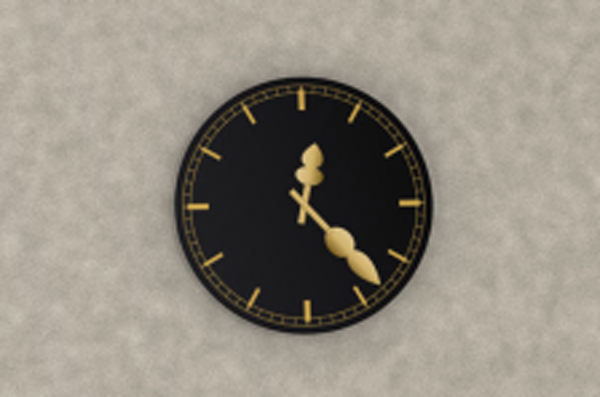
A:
**12:23**
